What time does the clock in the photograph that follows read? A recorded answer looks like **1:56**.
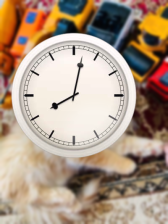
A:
**8:02**
